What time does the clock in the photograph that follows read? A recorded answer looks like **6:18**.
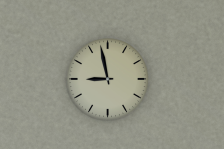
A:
**8:58**
